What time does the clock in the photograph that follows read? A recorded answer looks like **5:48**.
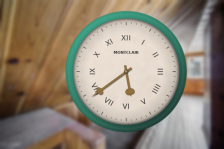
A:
**5:39**
